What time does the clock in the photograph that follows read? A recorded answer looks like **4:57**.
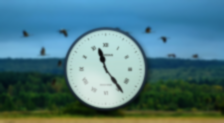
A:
**11:24**
